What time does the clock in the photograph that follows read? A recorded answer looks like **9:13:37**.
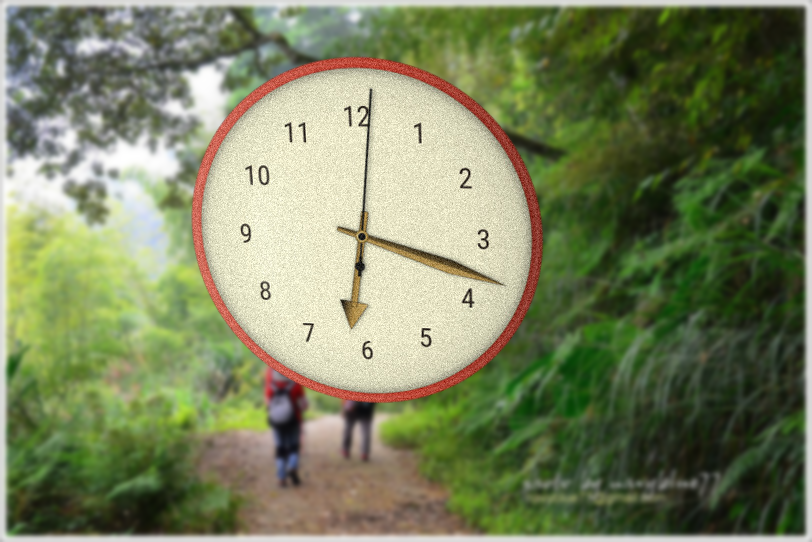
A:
**6:18:01**
